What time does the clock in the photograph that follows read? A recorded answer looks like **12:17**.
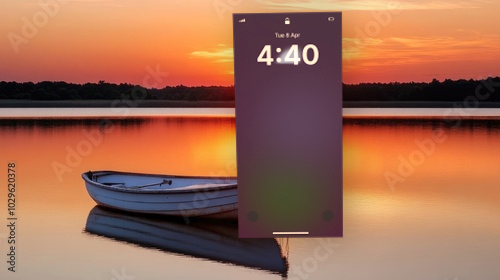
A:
**4:40**
